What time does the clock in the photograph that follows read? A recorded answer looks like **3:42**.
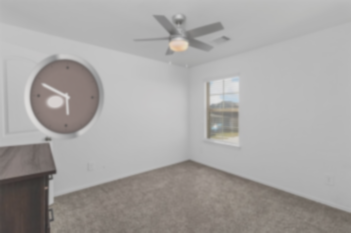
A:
**5:49**
